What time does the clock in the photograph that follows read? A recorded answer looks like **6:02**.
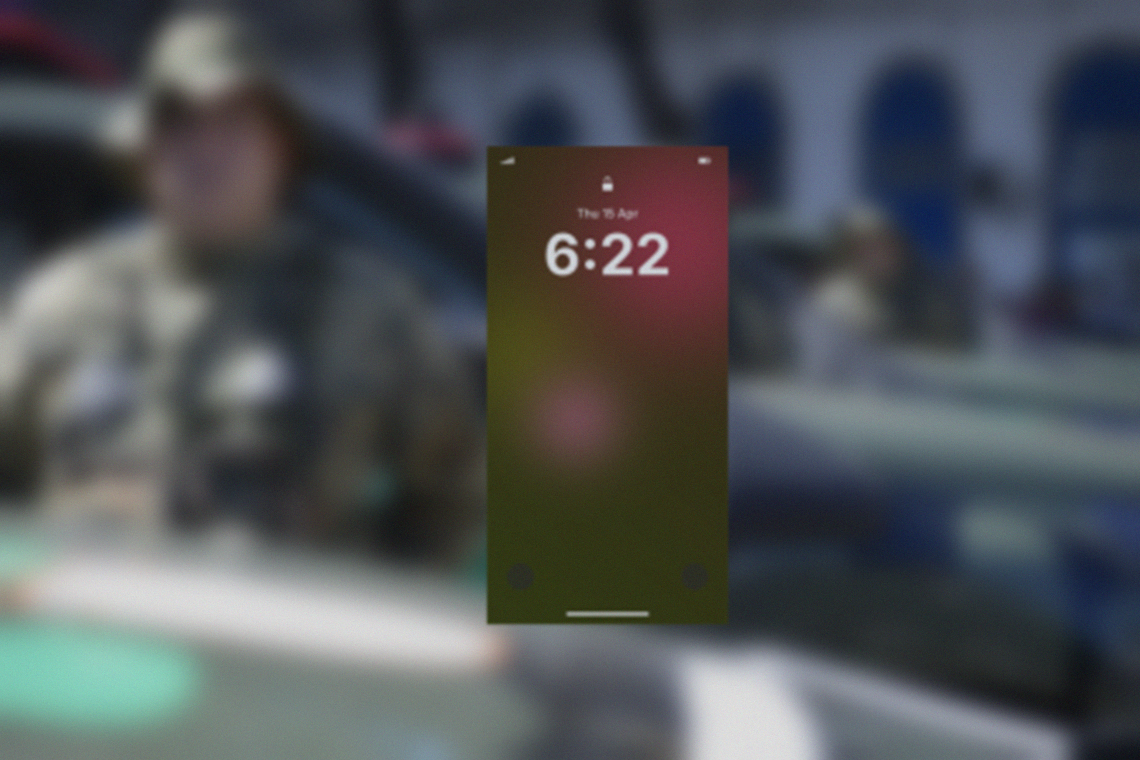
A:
**6:22**
